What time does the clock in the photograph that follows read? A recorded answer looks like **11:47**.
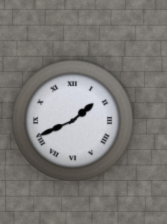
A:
**1:41**
